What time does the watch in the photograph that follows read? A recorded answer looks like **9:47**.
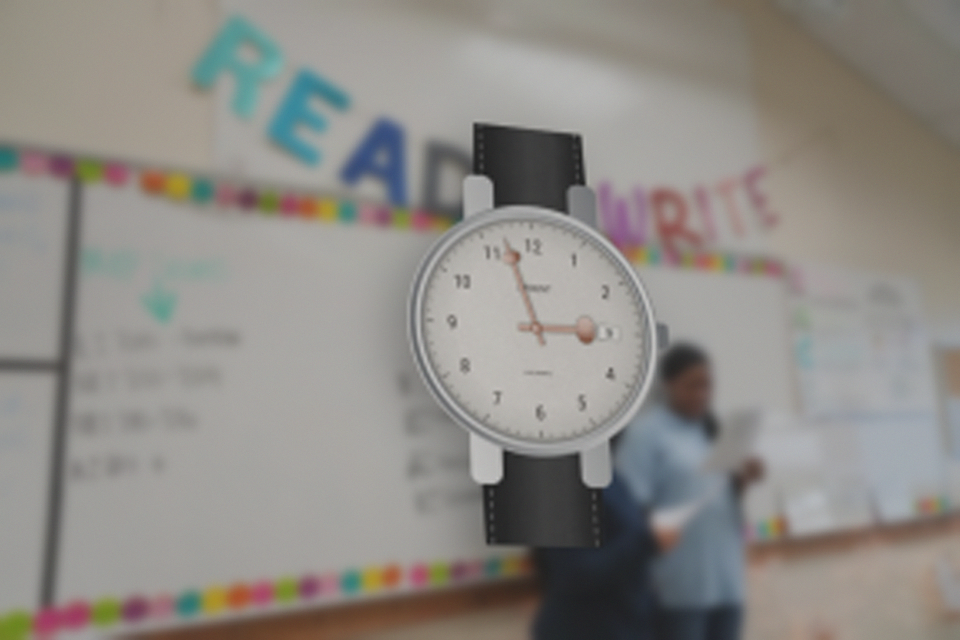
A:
**2:57**
